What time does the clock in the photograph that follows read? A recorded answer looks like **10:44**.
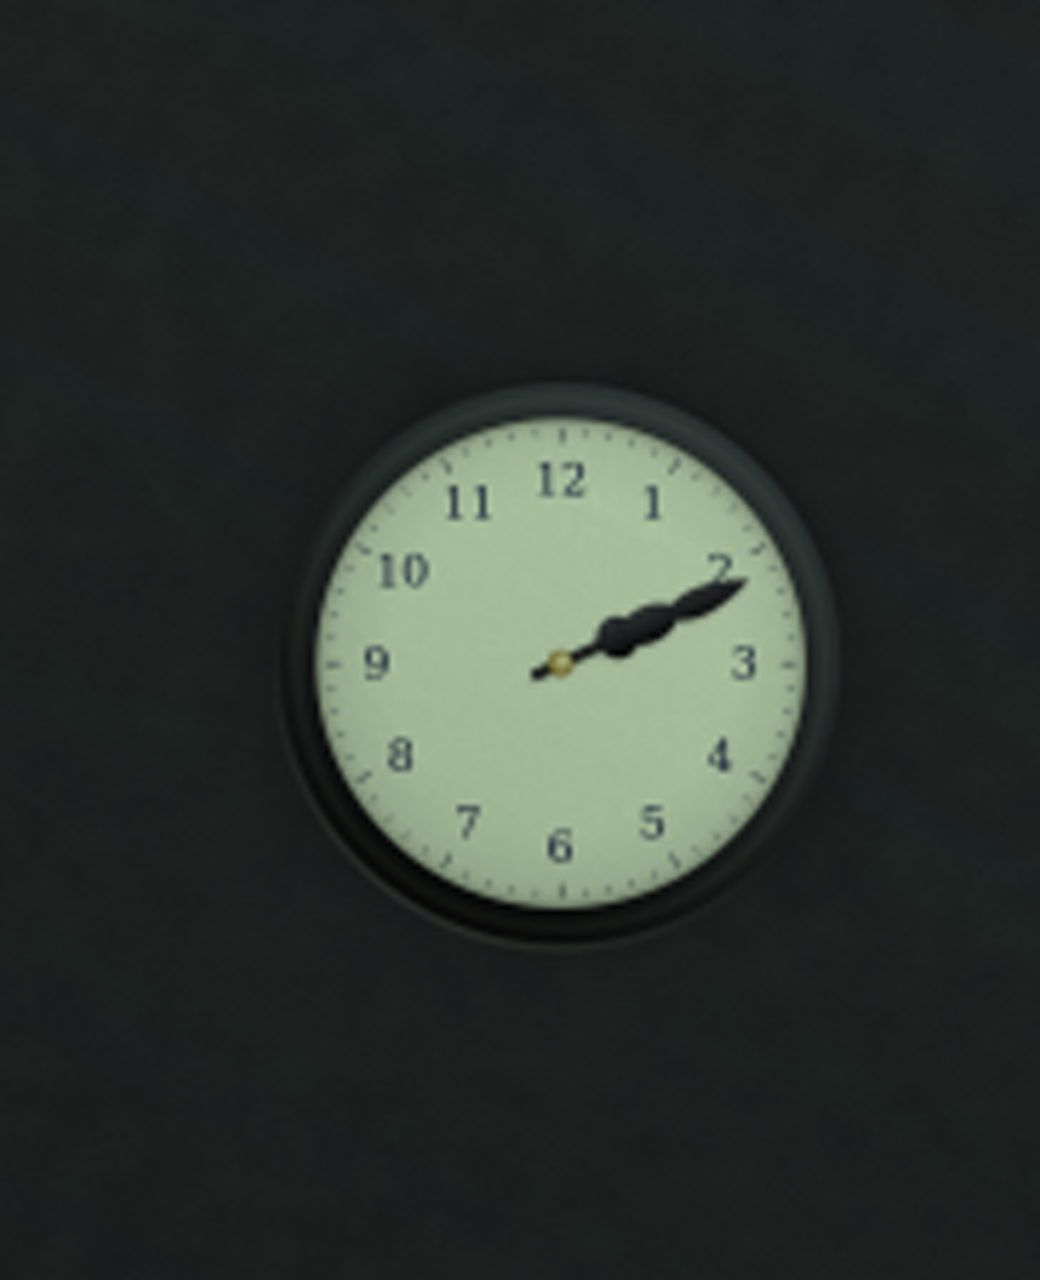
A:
**2:11**
